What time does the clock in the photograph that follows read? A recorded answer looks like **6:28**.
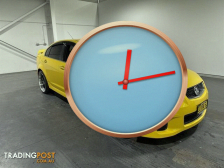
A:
**12:13**
